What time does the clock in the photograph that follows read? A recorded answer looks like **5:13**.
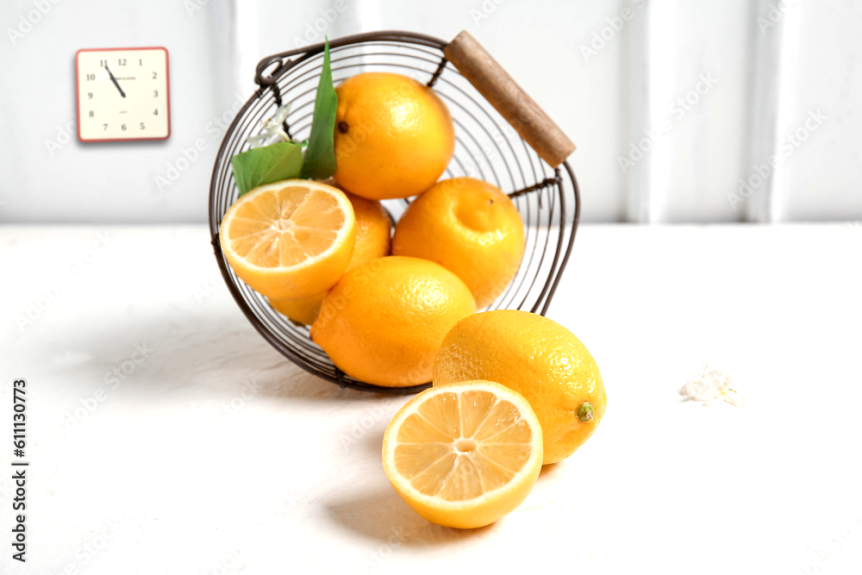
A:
**10:55**
